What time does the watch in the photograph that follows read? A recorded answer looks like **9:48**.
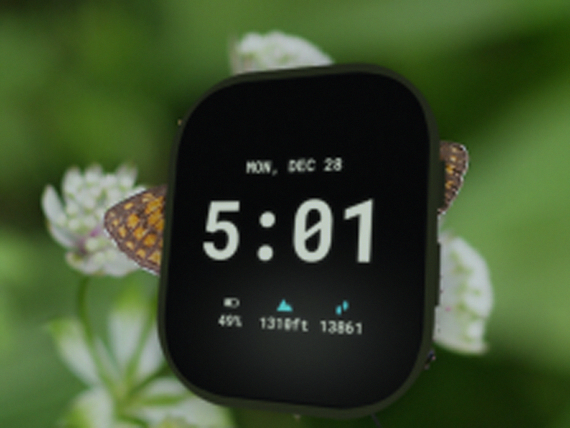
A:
**5:01**
